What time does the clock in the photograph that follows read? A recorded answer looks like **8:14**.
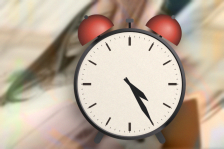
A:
**4:25**
